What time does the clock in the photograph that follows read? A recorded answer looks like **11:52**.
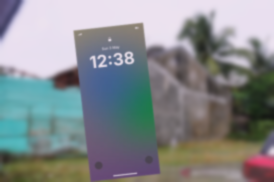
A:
**12:38**
